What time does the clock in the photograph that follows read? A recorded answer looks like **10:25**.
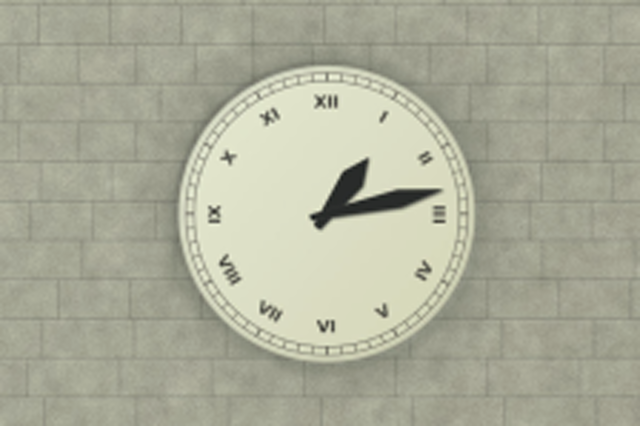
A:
**1:13**
